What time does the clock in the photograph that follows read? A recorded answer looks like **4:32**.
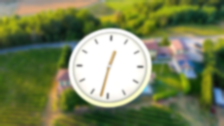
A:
**12:32**
